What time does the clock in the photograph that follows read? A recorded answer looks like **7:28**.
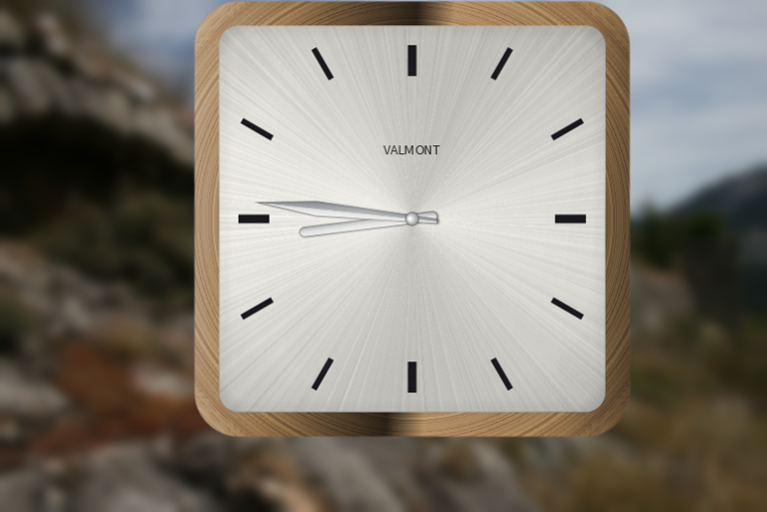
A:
**8:46**
